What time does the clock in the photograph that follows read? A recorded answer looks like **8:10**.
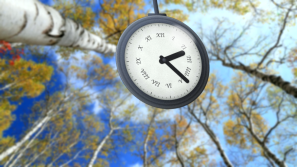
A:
**2:23**
